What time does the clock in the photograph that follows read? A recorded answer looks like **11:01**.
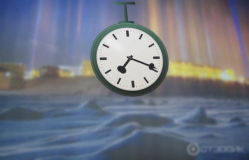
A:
**7:19**
